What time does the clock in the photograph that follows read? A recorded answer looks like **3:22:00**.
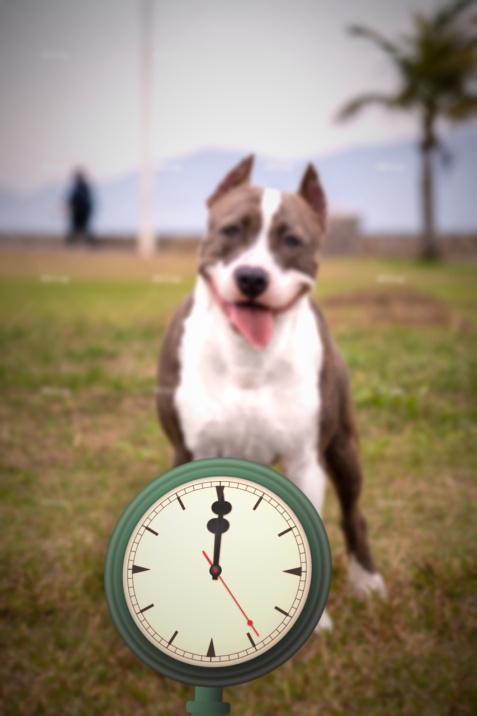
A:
**12:00:24**
